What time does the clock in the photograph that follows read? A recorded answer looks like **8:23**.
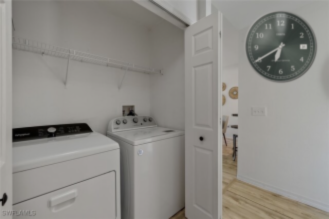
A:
**6:40**
